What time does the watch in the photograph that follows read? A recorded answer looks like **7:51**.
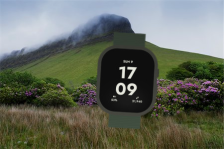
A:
**17:09**
